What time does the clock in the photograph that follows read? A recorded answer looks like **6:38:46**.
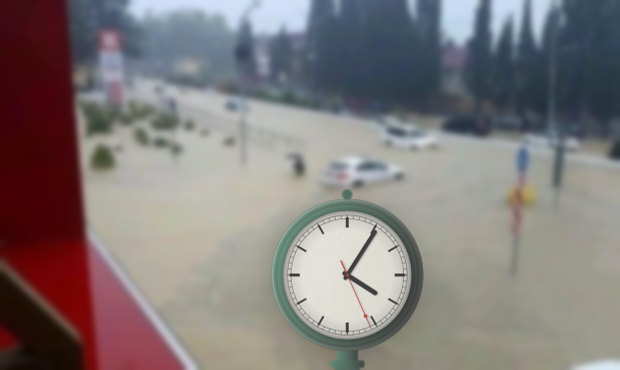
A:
**4:05:26**
